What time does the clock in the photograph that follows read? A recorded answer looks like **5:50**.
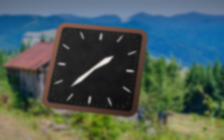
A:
**1:37**
